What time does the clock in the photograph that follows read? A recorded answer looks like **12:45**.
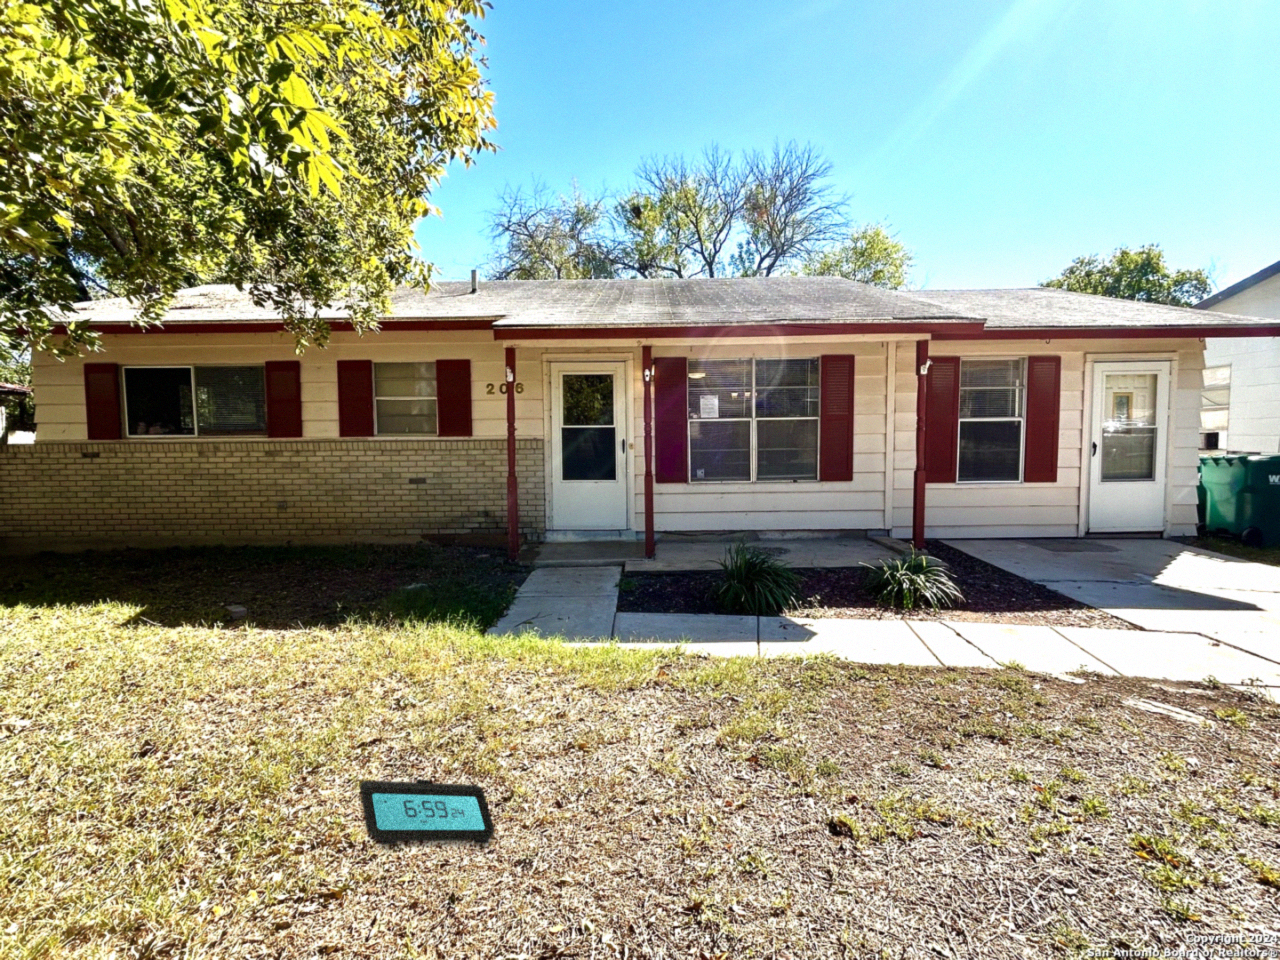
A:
**6:59**
